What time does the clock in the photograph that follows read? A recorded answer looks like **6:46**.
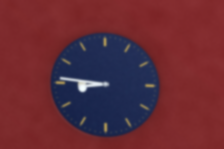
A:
**8:46**
